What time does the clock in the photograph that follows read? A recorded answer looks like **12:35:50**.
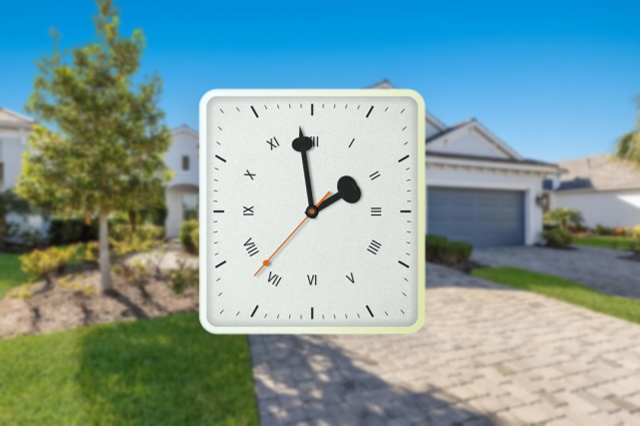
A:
**1:58:37**
